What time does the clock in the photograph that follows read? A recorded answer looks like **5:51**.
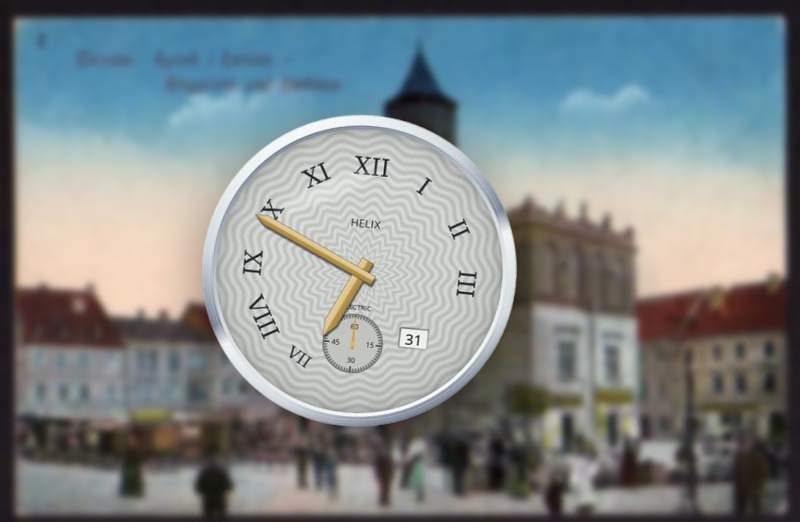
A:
**6:49**
